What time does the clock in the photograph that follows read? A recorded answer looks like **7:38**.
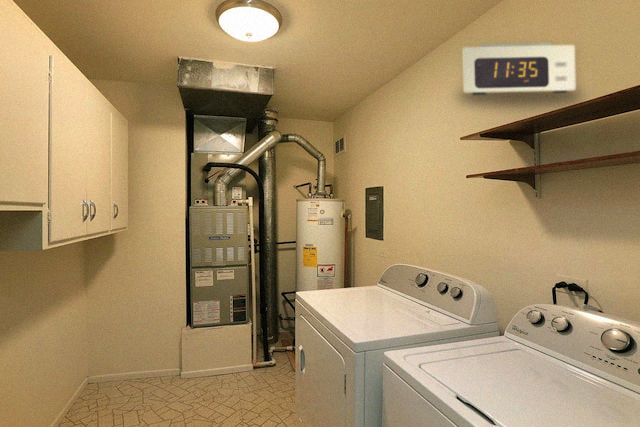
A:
**11:35**
